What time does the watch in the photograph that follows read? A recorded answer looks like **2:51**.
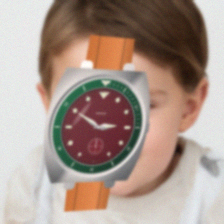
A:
**2:50**
